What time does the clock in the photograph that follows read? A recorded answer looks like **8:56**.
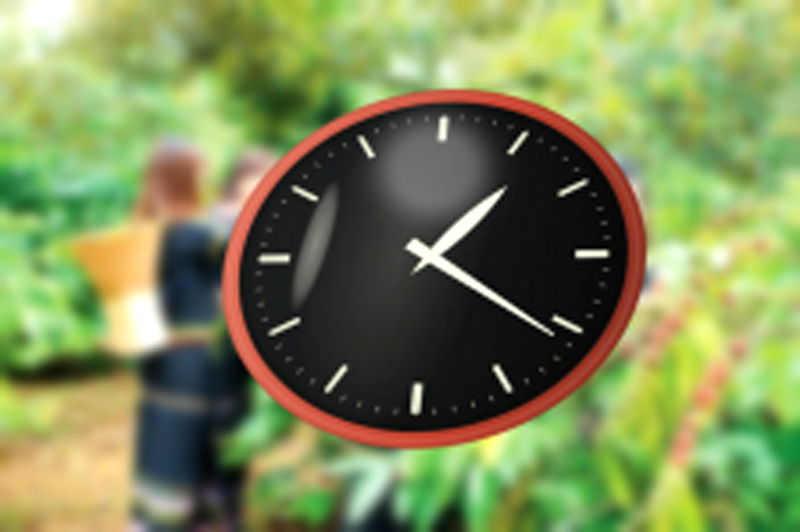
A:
**1:21**
